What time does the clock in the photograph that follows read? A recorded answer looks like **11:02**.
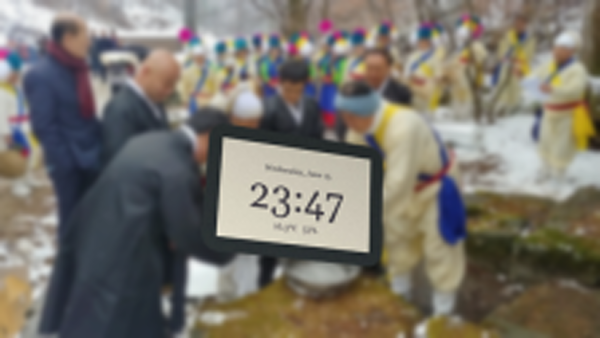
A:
**23:47**
